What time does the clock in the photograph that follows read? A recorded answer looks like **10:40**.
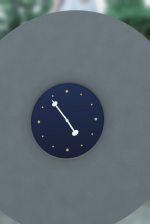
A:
**4:54**
